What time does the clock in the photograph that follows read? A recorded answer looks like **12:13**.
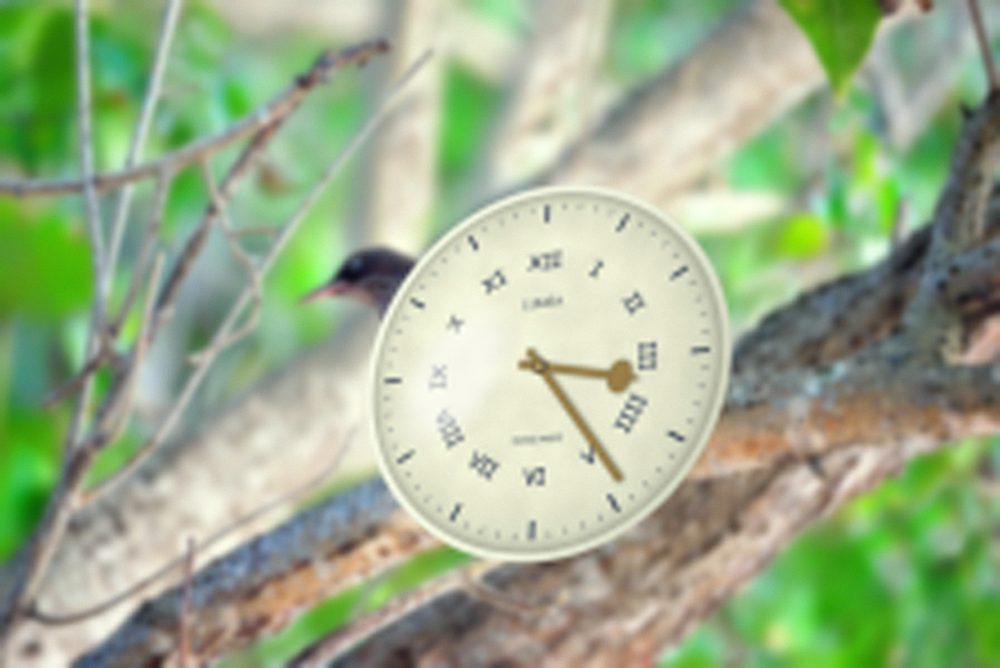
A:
**3:24**
